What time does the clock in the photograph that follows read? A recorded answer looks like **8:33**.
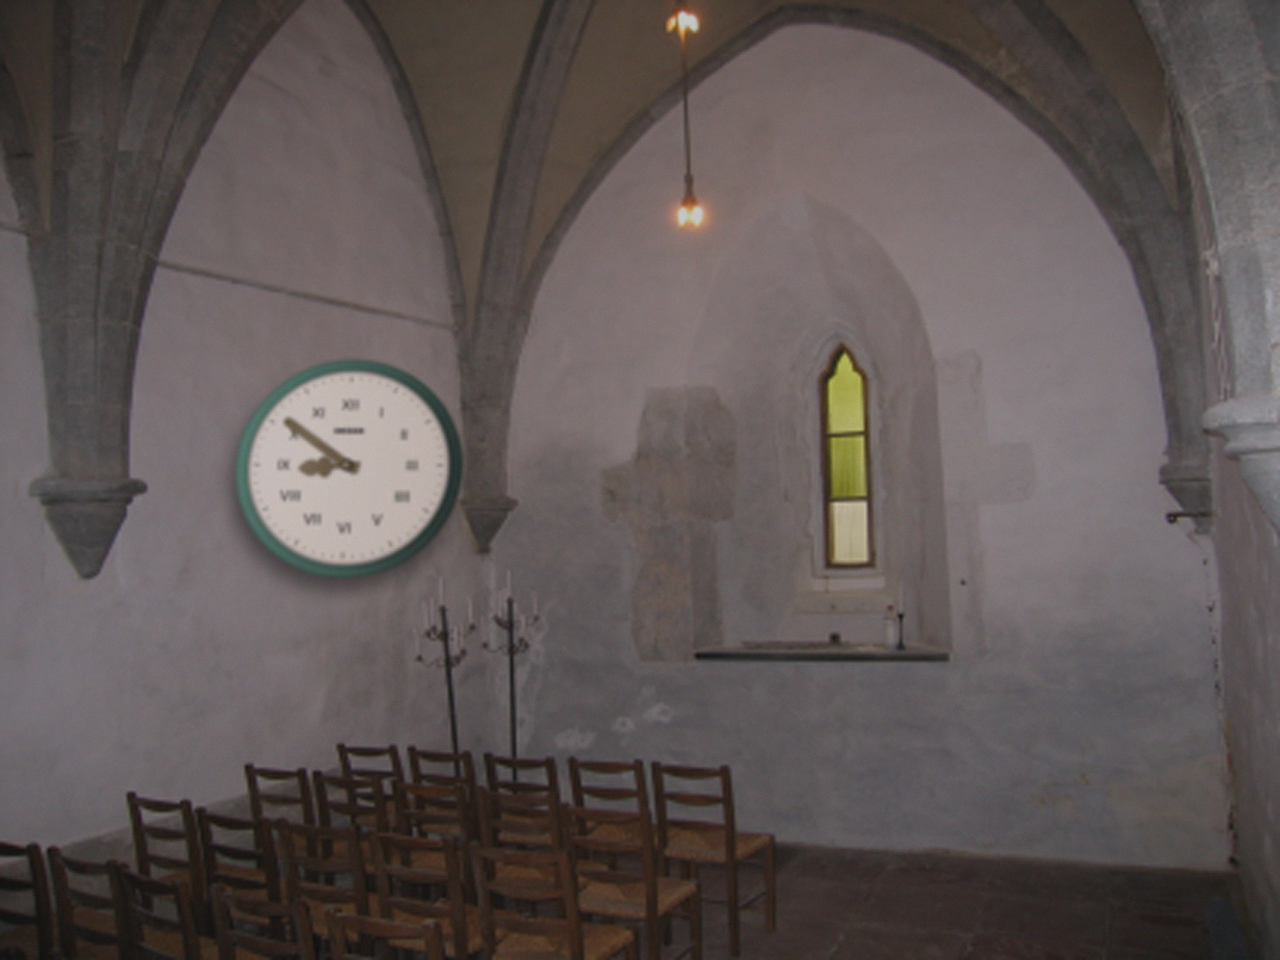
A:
**8:51**
